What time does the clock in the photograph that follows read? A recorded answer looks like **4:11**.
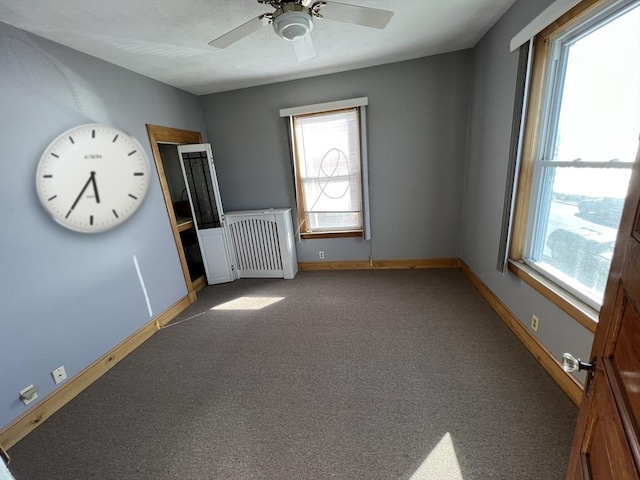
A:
**5:35**
